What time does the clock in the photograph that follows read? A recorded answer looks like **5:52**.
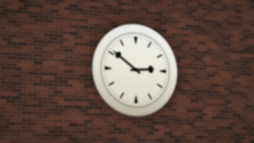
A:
**2:51**
